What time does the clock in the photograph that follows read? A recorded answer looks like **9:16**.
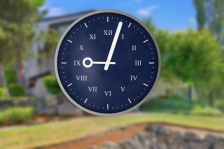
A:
**9:03**
